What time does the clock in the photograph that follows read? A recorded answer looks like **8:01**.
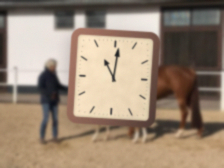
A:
**11:01**
